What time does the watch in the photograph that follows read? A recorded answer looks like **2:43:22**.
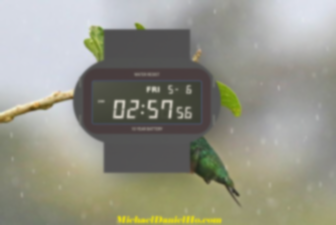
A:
**2:57:56**
